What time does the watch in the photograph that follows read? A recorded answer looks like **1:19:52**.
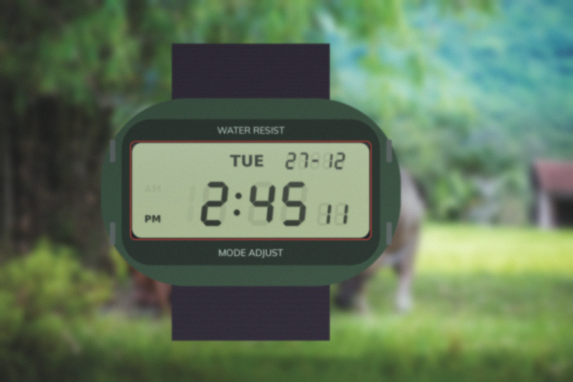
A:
**2:45:11**
